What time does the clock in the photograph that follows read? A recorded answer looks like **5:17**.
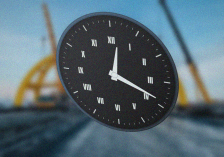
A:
**12:19**
